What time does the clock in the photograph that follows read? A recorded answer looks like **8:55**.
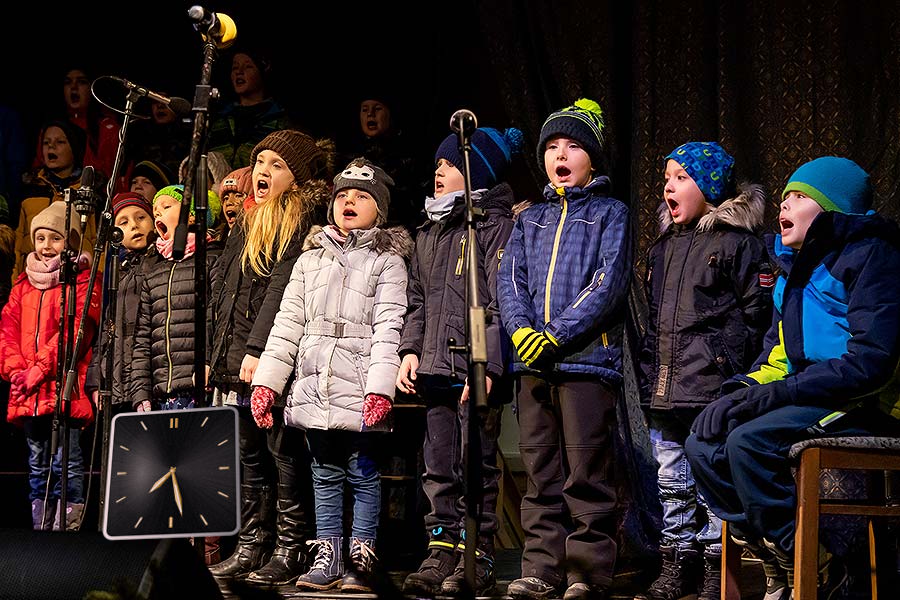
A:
**7:28**
